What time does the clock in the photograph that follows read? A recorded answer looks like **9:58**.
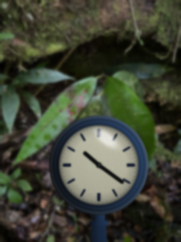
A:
**10:21**
